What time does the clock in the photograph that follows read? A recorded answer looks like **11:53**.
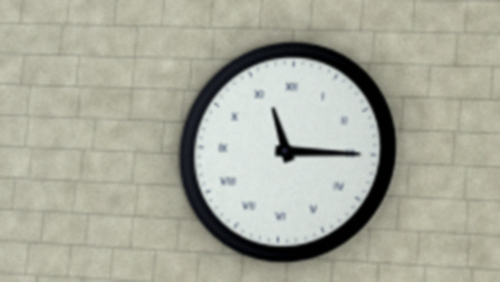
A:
**11:15**
